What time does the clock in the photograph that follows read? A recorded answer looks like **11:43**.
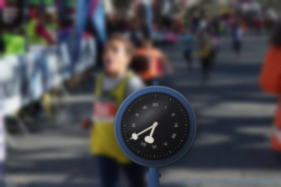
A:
**6:40**
